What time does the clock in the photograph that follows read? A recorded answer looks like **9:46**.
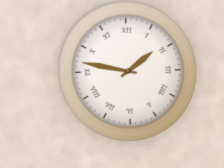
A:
**1:47**
